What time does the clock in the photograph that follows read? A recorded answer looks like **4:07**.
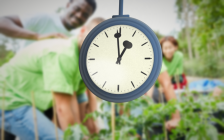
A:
**12:59**
